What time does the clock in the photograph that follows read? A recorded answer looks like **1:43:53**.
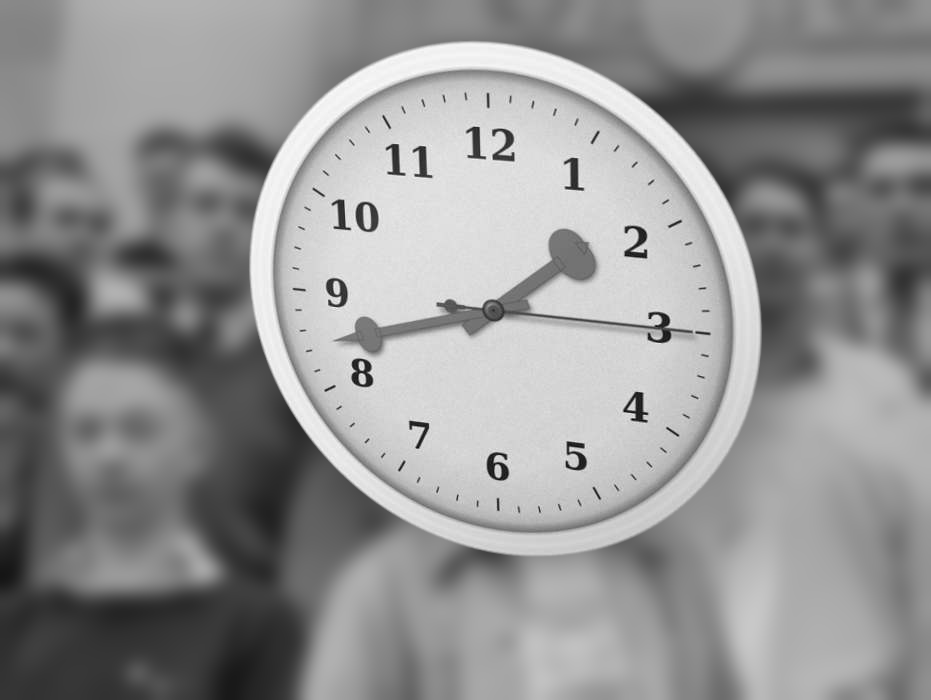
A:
**1:42:15**
